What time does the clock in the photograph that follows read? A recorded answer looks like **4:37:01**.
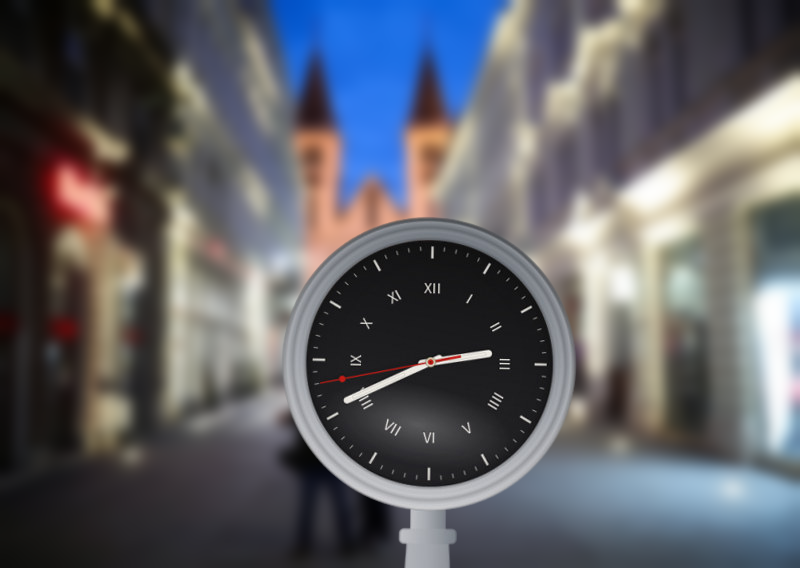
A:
**2:40:43**
